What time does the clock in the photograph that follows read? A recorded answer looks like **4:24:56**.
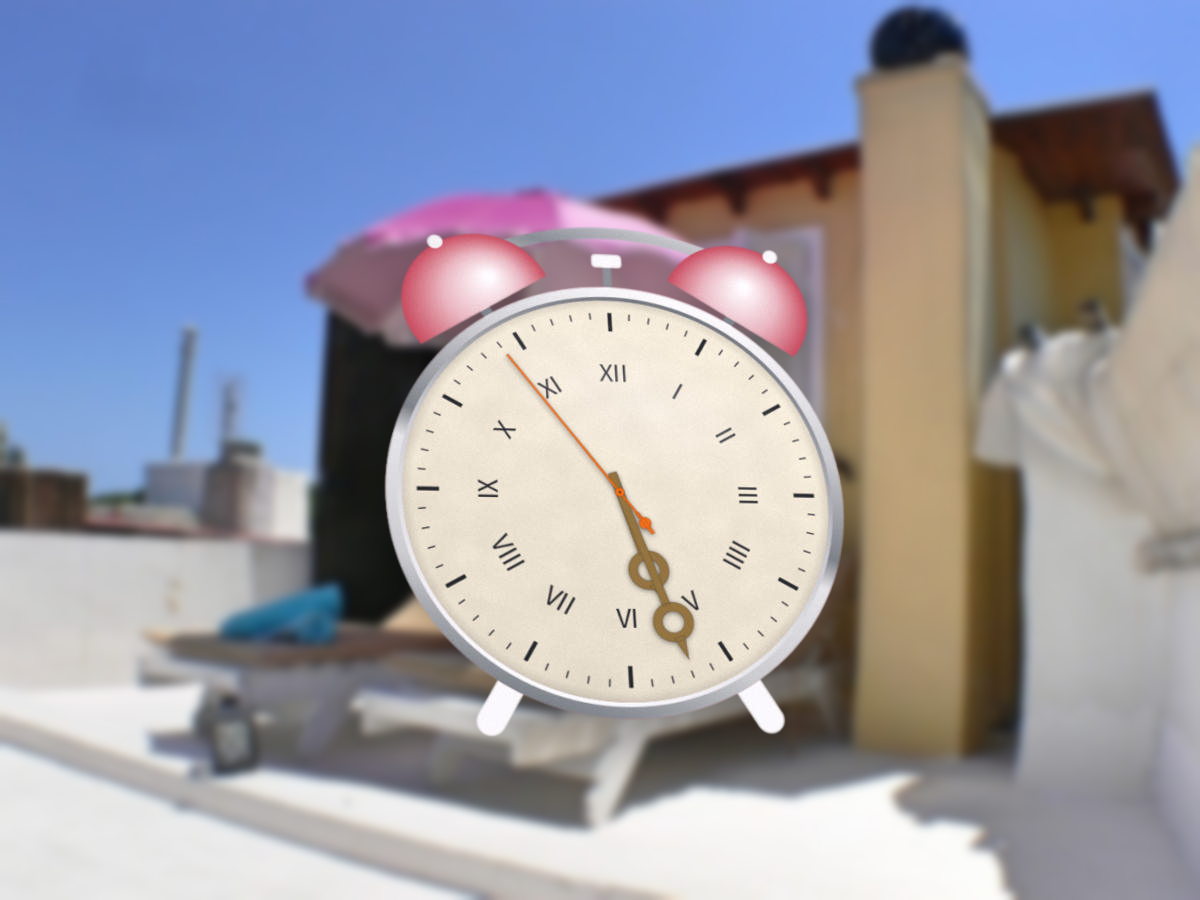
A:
**5:26:54**
